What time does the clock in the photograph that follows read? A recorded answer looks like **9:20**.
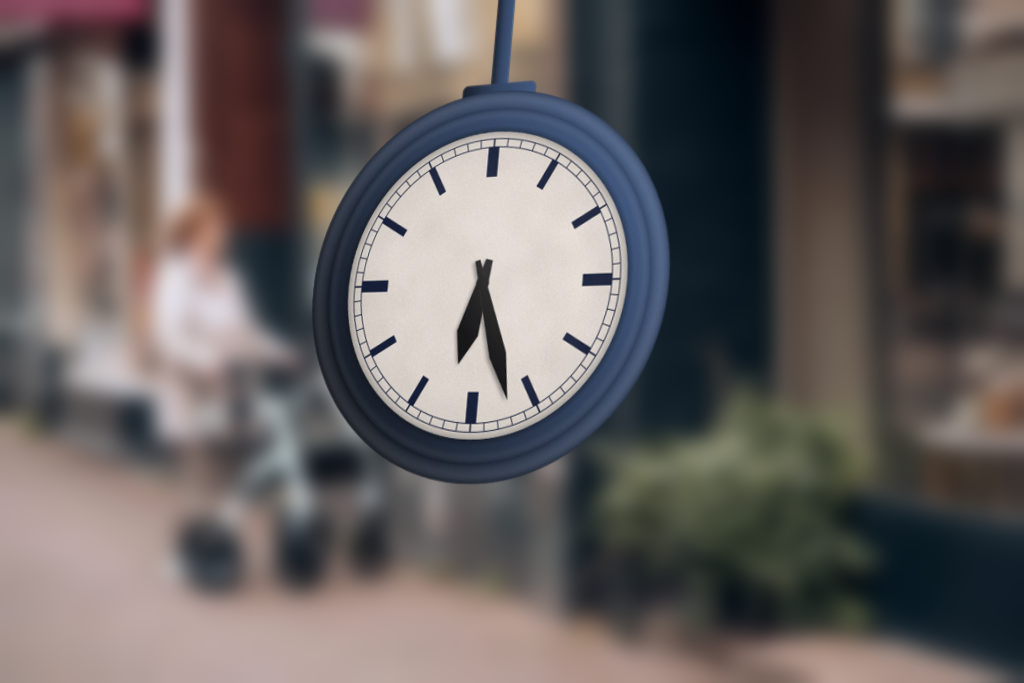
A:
**6:27**
